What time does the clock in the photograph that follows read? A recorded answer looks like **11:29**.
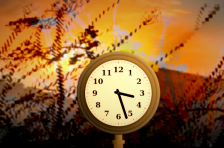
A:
**3:27**
